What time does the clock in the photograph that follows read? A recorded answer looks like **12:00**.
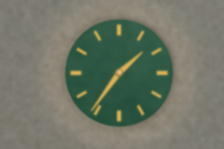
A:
**1:36**
